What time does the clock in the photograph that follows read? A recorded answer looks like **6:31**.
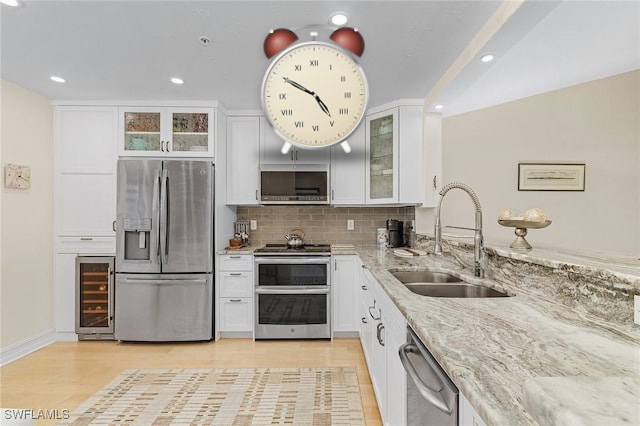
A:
**4:50**
